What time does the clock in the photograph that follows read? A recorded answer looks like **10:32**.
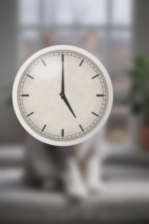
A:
**5:00**
